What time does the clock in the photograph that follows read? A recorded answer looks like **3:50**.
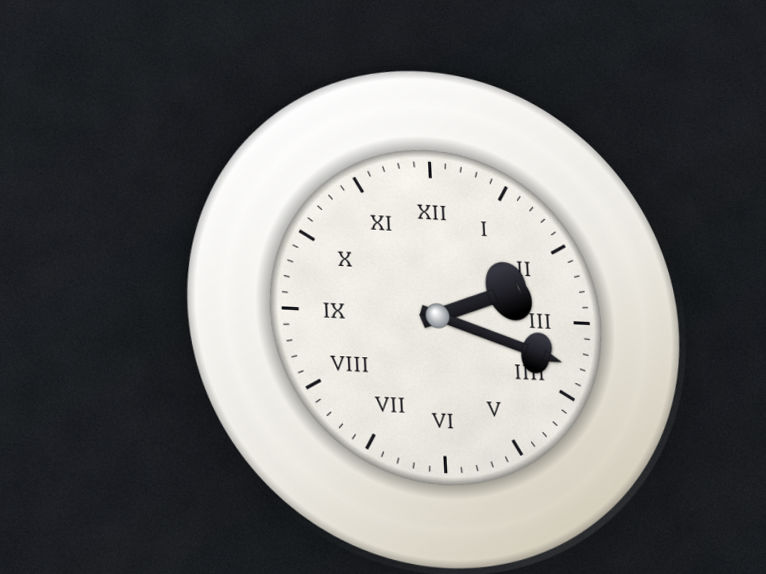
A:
**2:18**
